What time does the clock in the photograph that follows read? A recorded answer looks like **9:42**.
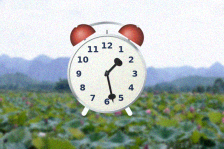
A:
**1:28**
